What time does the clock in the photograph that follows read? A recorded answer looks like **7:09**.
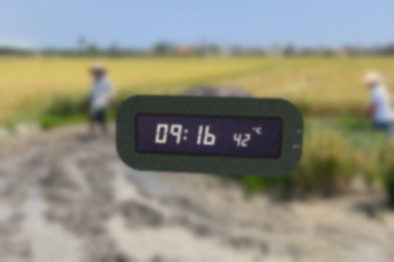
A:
**9:16**
